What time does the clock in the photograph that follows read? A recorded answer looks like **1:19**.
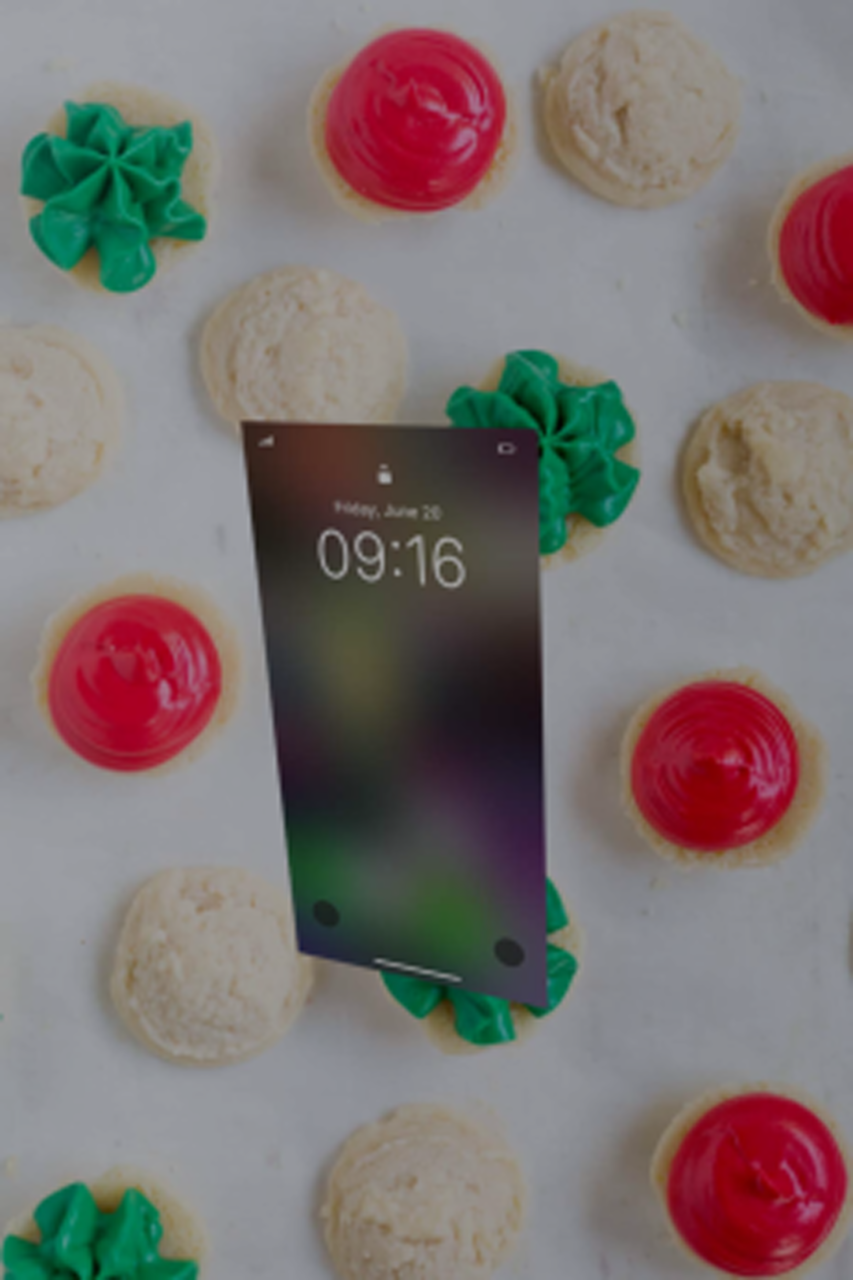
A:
**9:16**
